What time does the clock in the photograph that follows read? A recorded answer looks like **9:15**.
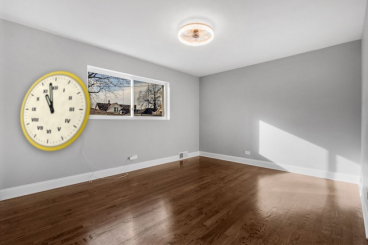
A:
**10:58**
